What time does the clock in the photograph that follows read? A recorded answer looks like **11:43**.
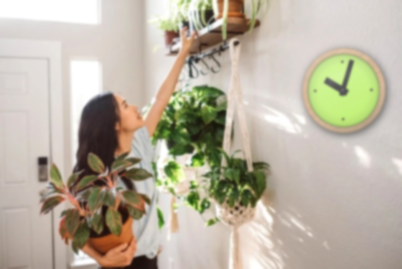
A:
**10:03**
